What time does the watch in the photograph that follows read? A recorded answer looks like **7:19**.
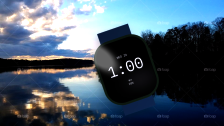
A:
**1:00**
